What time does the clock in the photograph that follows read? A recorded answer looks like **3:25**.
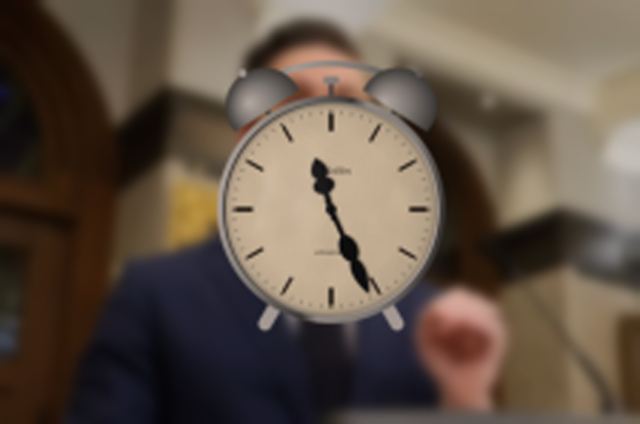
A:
**11:26**
